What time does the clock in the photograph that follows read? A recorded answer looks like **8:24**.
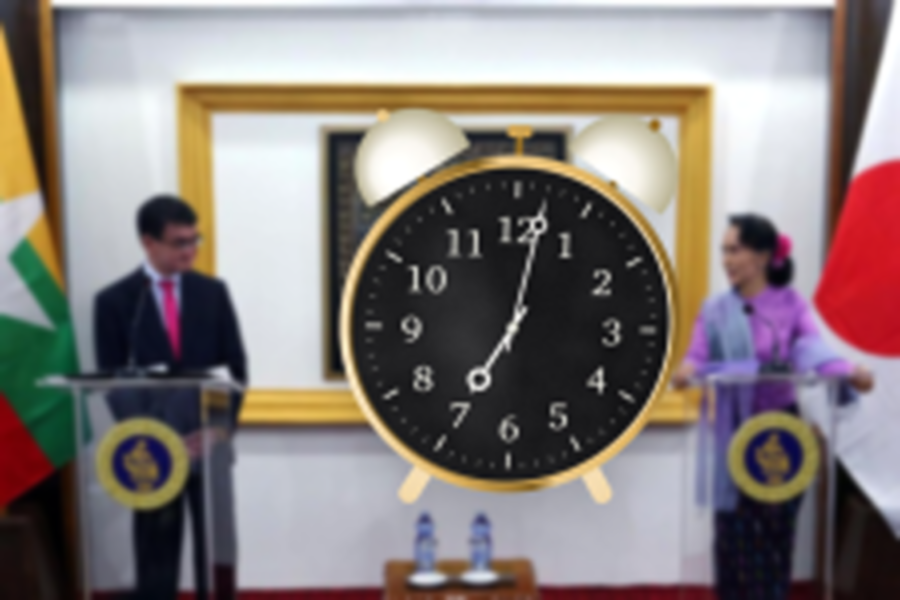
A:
**7:02**
